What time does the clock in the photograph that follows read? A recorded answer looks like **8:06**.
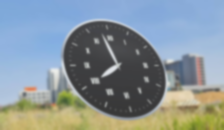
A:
**7:58**
